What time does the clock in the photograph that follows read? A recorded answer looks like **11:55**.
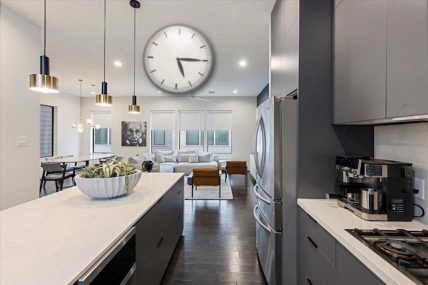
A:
**5:15**
